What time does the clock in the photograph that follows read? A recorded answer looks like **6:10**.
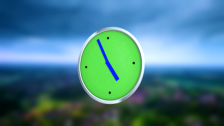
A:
**4:56**
